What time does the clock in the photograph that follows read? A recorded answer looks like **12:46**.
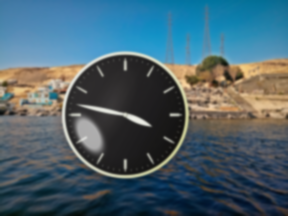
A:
**3:47**
